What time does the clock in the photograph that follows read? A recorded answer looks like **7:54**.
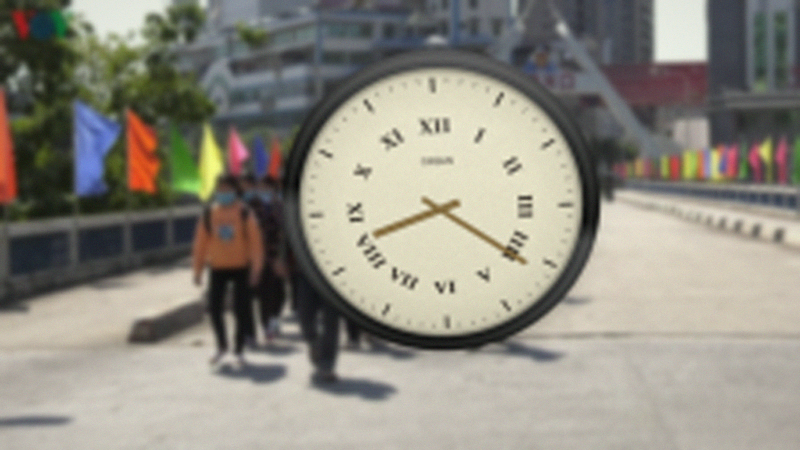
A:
**8:21**
